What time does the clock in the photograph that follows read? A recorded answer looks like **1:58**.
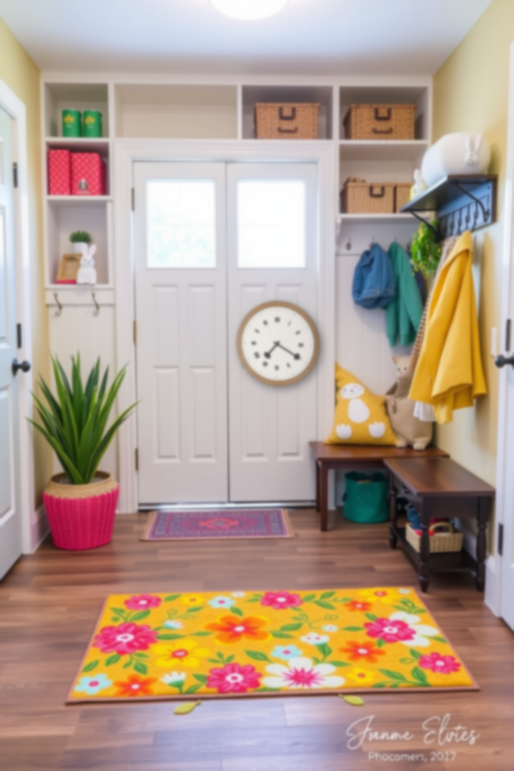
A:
**7:20**
